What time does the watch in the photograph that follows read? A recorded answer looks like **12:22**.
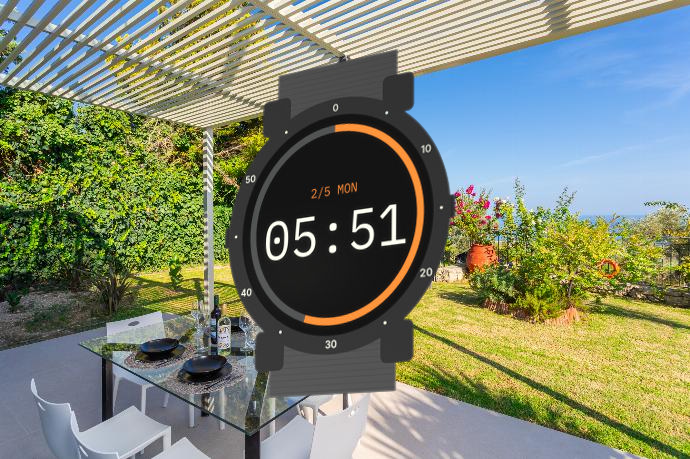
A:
**5:51**
